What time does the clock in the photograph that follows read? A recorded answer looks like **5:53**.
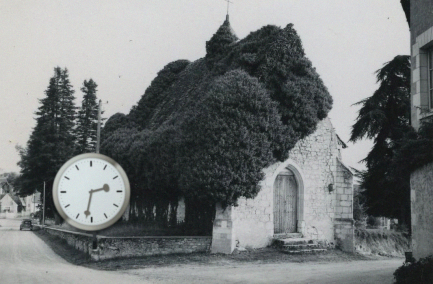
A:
**2:32**
